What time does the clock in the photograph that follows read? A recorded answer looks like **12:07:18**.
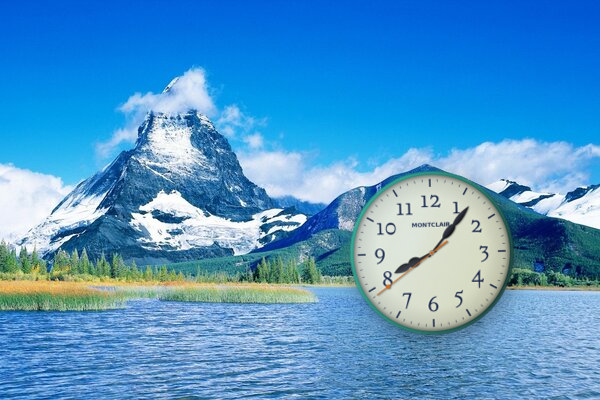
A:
**8:06:39**
